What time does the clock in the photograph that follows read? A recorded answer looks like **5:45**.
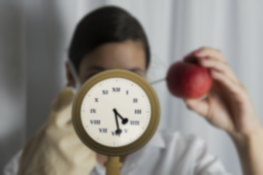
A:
**4:28**
